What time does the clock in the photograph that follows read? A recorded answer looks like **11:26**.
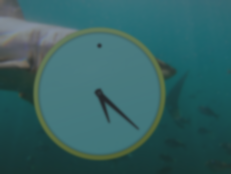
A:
**5:22**
